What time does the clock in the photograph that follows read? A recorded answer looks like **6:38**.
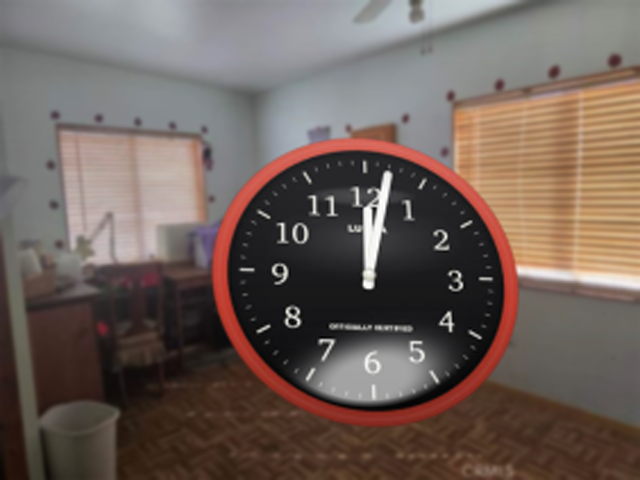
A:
**12:02**
